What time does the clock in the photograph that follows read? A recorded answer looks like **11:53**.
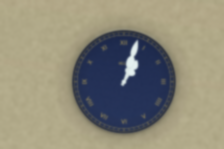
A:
**1:03**
